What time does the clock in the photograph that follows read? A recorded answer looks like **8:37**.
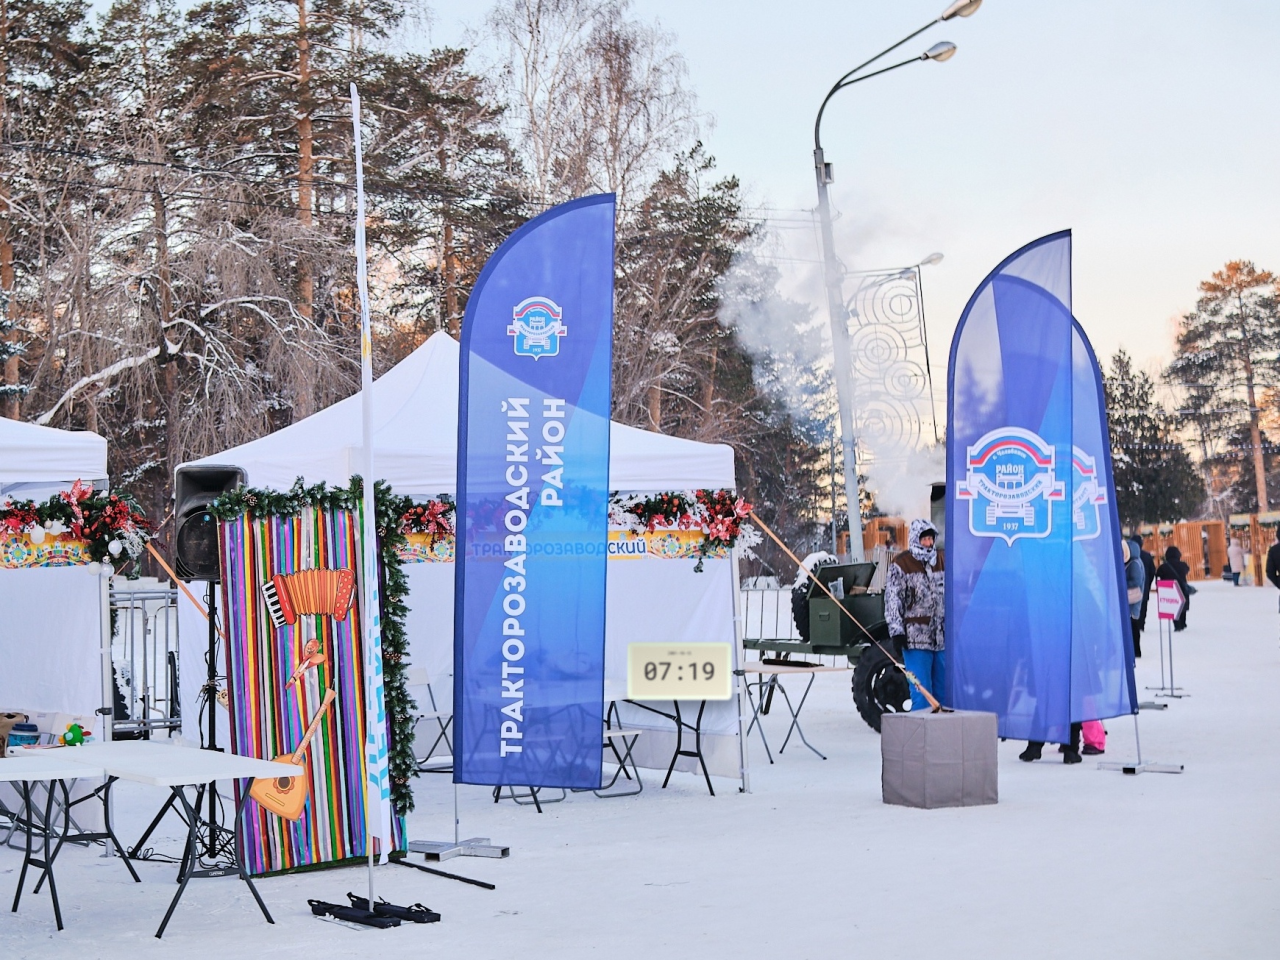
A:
**7:19**
